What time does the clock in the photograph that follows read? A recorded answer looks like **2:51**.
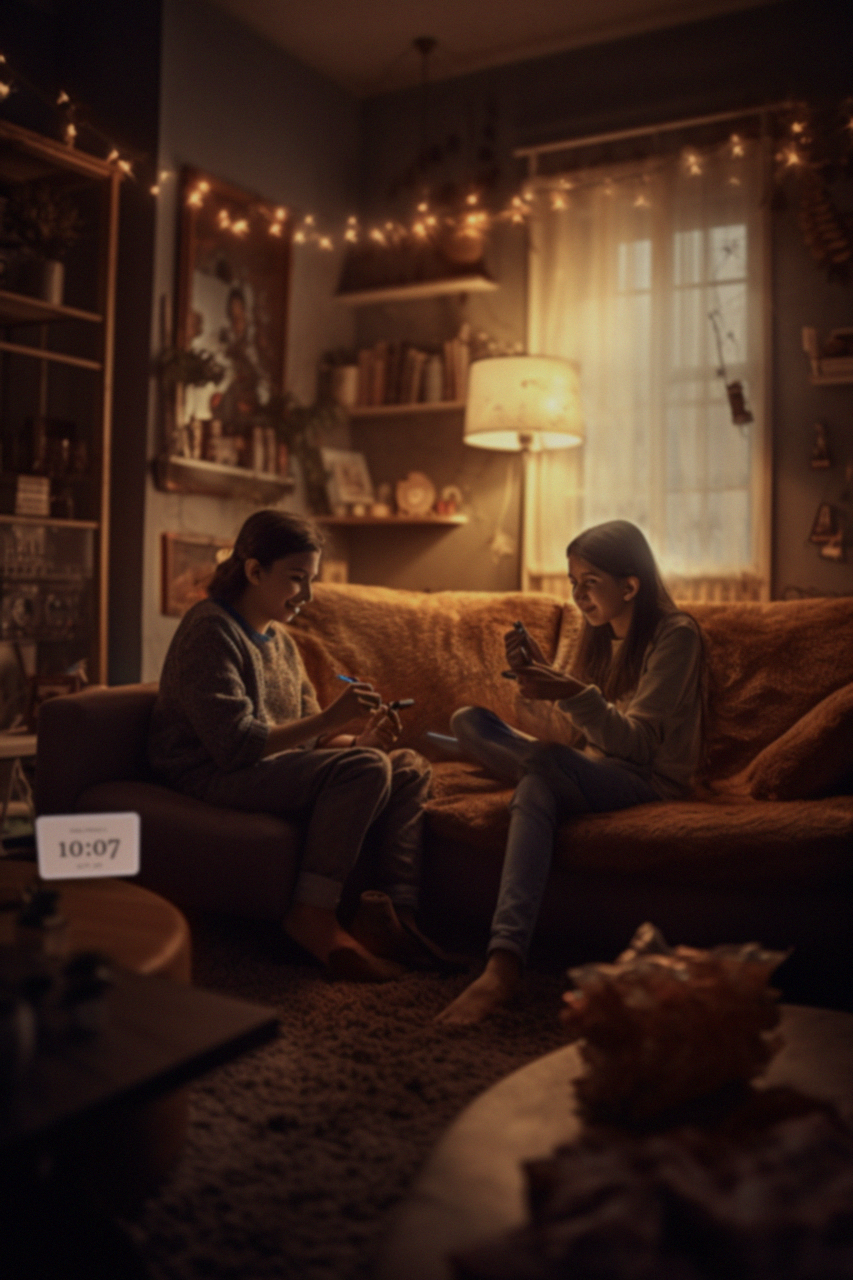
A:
**10:07**
